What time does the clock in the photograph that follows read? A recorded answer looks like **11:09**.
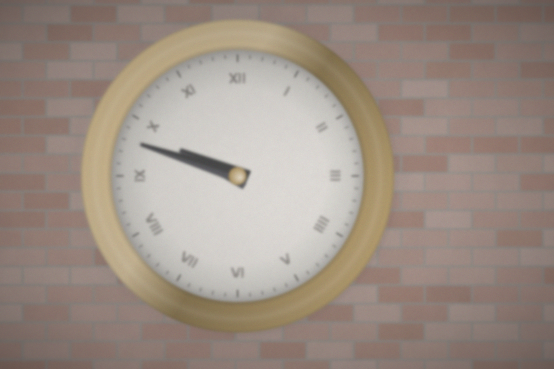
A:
**9:48**
